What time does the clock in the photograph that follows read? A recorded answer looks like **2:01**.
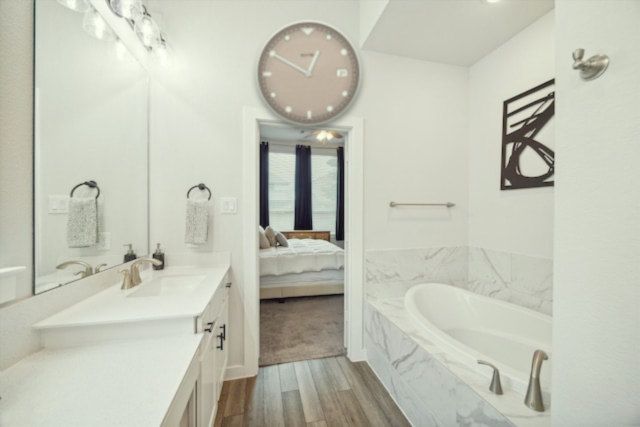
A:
**12:50**
